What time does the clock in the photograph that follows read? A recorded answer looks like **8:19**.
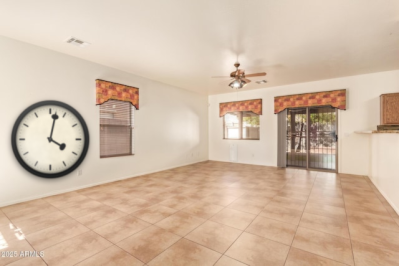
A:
**4:02**
